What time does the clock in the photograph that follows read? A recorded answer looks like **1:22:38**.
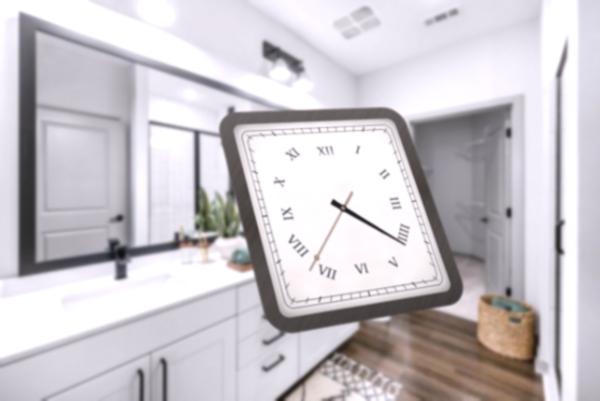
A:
**4:21:37**
